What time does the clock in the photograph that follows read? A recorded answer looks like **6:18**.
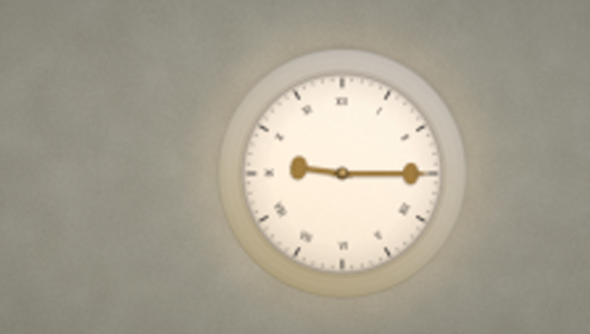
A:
**9:15**
